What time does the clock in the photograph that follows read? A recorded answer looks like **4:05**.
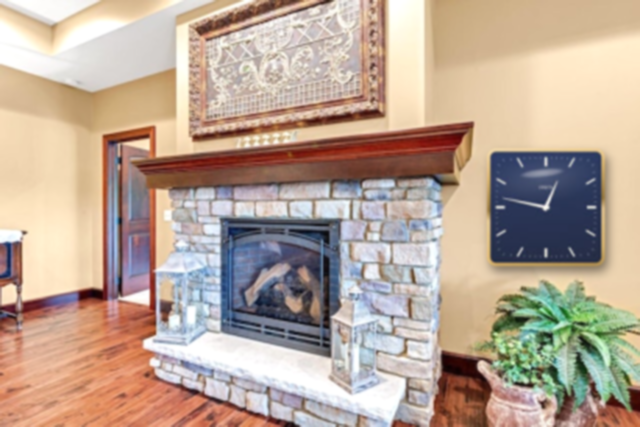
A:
**12:47**
